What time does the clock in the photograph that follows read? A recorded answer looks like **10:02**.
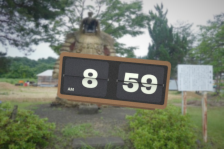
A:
**8:59**
